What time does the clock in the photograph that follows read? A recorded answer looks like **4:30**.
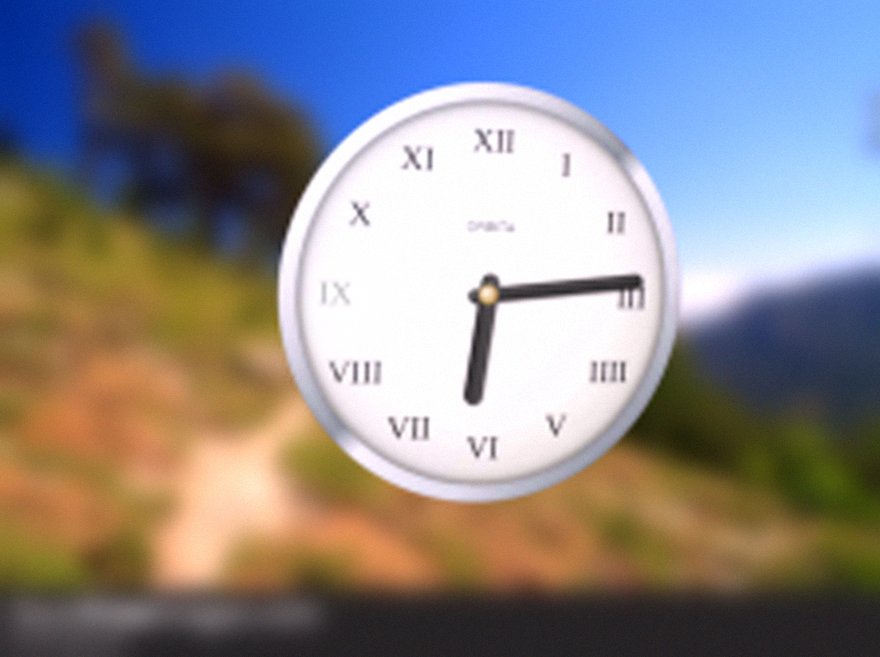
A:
**6:14**
